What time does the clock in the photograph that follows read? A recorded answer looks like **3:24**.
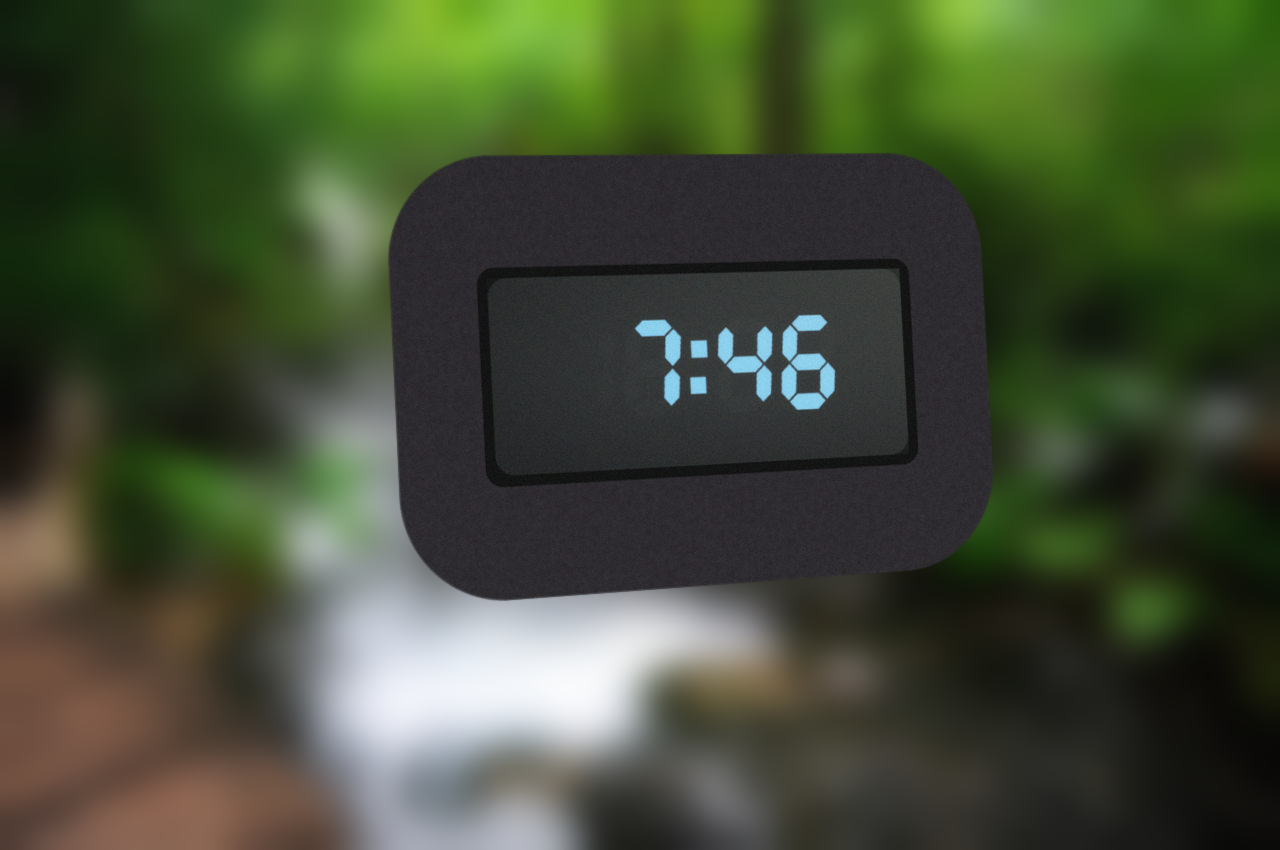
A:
**7:46**
